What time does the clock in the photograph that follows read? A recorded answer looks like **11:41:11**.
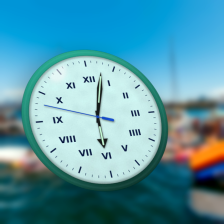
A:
**6:02:48**
